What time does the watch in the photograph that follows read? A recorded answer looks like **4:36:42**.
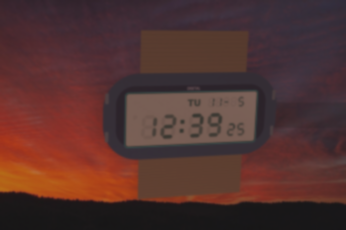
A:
**12:39:25**
